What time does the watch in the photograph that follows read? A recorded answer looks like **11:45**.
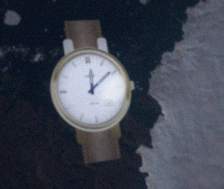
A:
**12:09**
